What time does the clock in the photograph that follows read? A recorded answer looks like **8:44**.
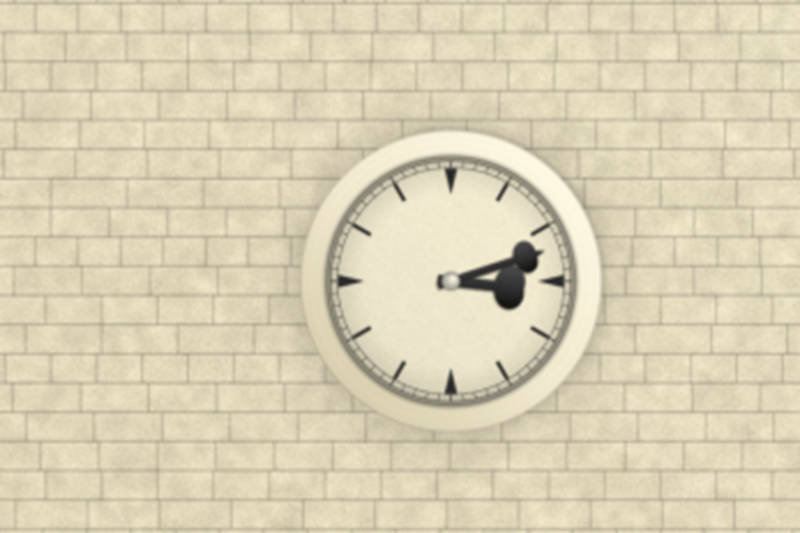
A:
**3:12**
